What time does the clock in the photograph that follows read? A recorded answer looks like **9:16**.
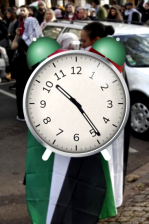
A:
**10:24**
